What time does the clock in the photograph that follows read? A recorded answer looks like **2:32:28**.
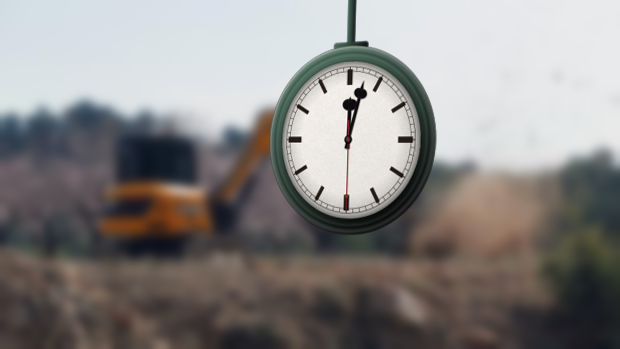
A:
**12:02:30**
